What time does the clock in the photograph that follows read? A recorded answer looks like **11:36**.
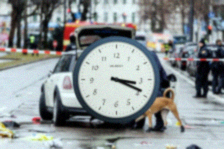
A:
**3:19**
